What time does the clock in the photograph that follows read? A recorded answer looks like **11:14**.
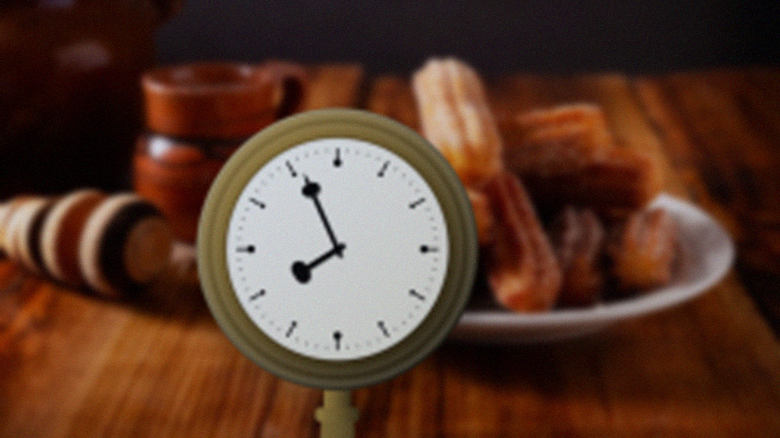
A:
**7:56**
